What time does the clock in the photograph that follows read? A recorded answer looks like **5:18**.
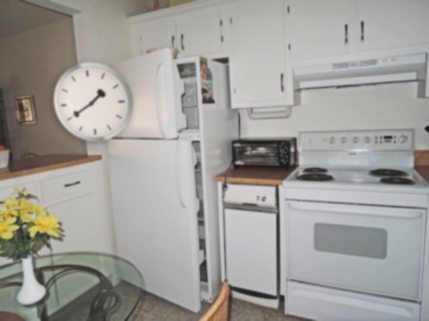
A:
**1:40**
